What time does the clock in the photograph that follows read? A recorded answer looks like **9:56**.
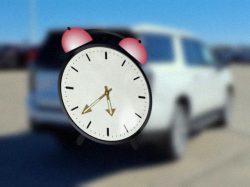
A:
**5:38**
